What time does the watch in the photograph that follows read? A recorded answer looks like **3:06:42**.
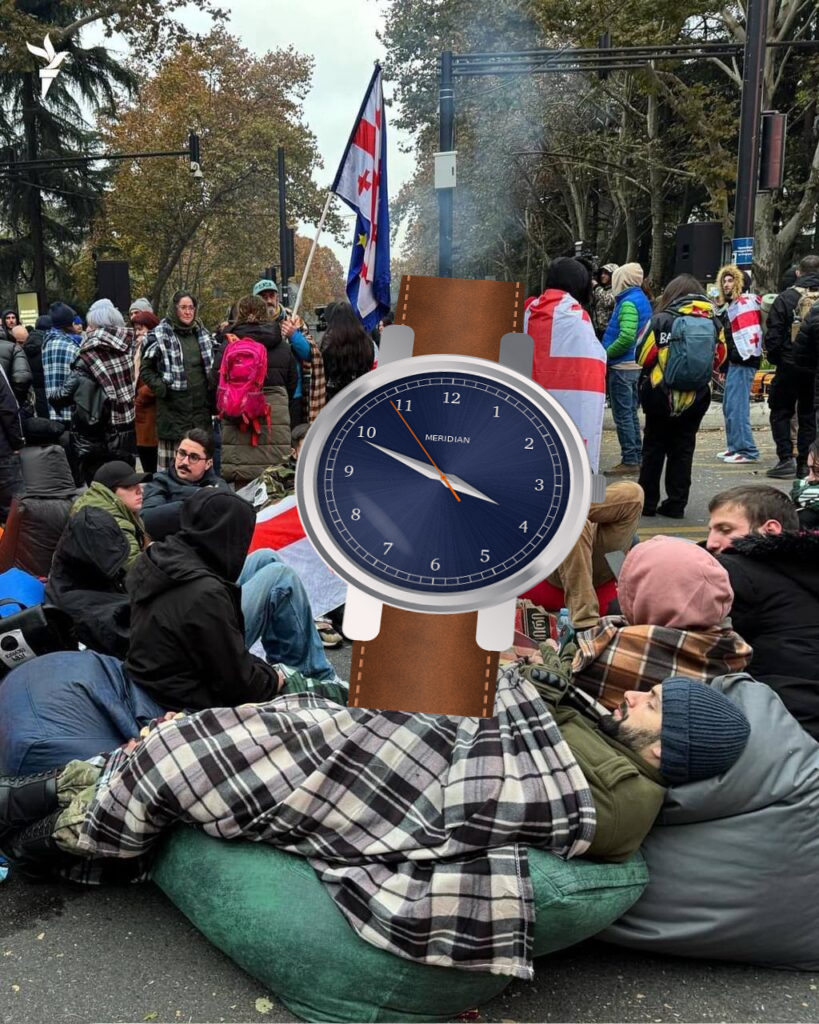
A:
**3:48:54**
